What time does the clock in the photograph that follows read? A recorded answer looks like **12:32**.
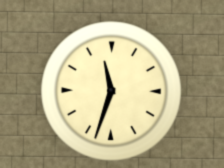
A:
**11:33**
